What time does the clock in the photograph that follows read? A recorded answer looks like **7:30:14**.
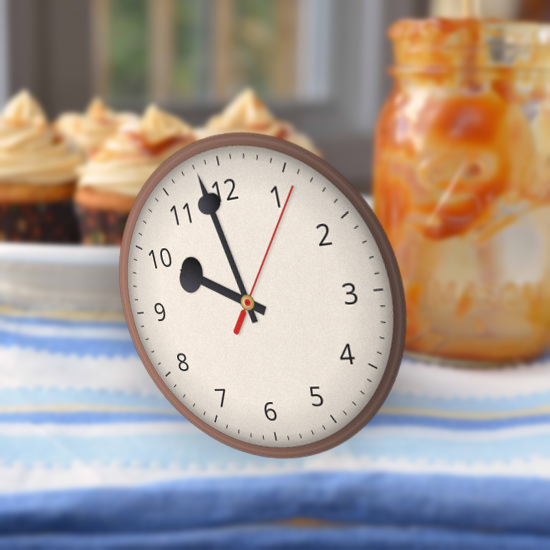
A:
**9:58:06**
